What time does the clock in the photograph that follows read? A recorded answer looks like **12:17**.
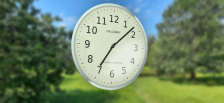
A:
**7:08**
